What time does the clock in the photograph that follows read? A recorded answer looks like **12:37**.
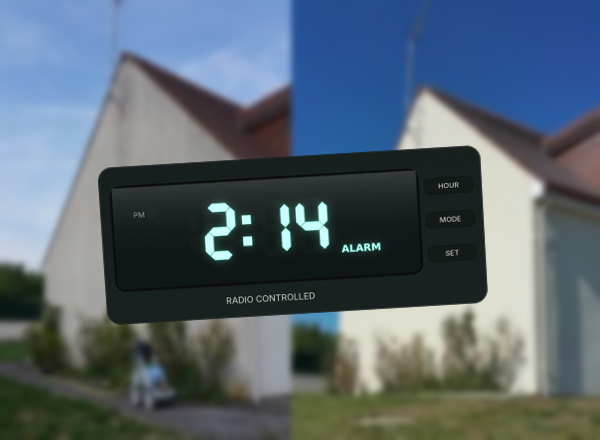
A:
**2:14**
